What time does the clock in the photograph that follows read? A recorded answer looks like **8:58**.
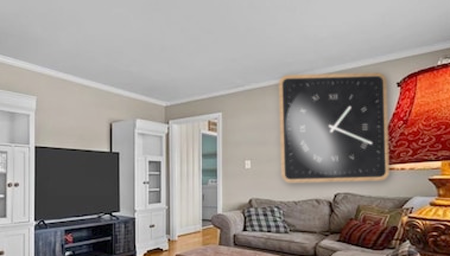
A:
**1:19**
